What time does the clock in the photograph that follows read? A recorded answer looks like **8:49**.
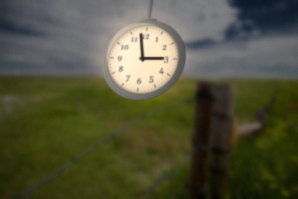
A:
**2:58**
